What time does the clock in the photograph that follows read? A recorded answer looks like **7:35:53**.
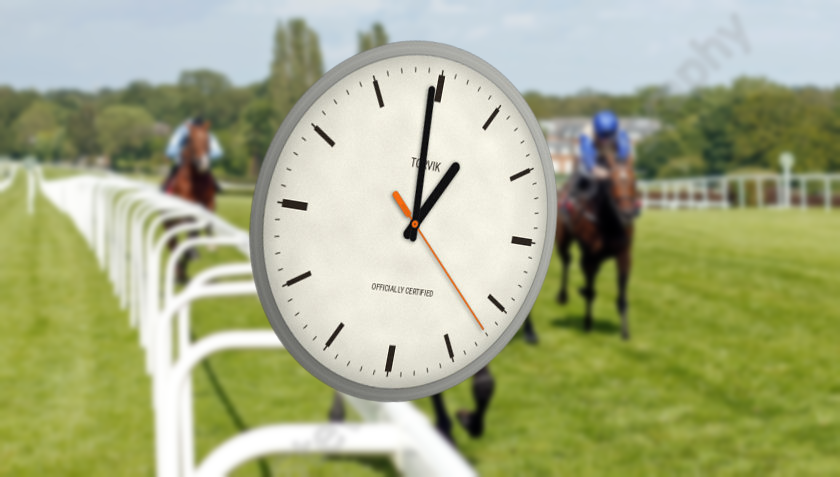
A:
**12:59:22**
